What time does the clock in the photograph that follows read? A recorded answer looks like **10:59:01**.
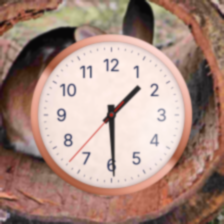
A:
**1:29:37**
